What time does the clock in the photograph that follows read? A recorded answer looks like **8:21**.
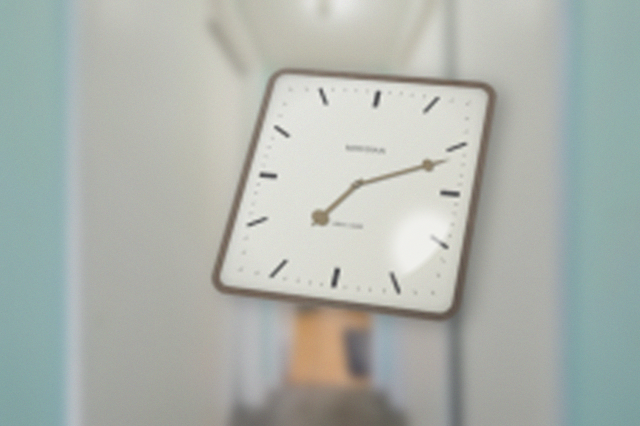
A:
**7:11**
